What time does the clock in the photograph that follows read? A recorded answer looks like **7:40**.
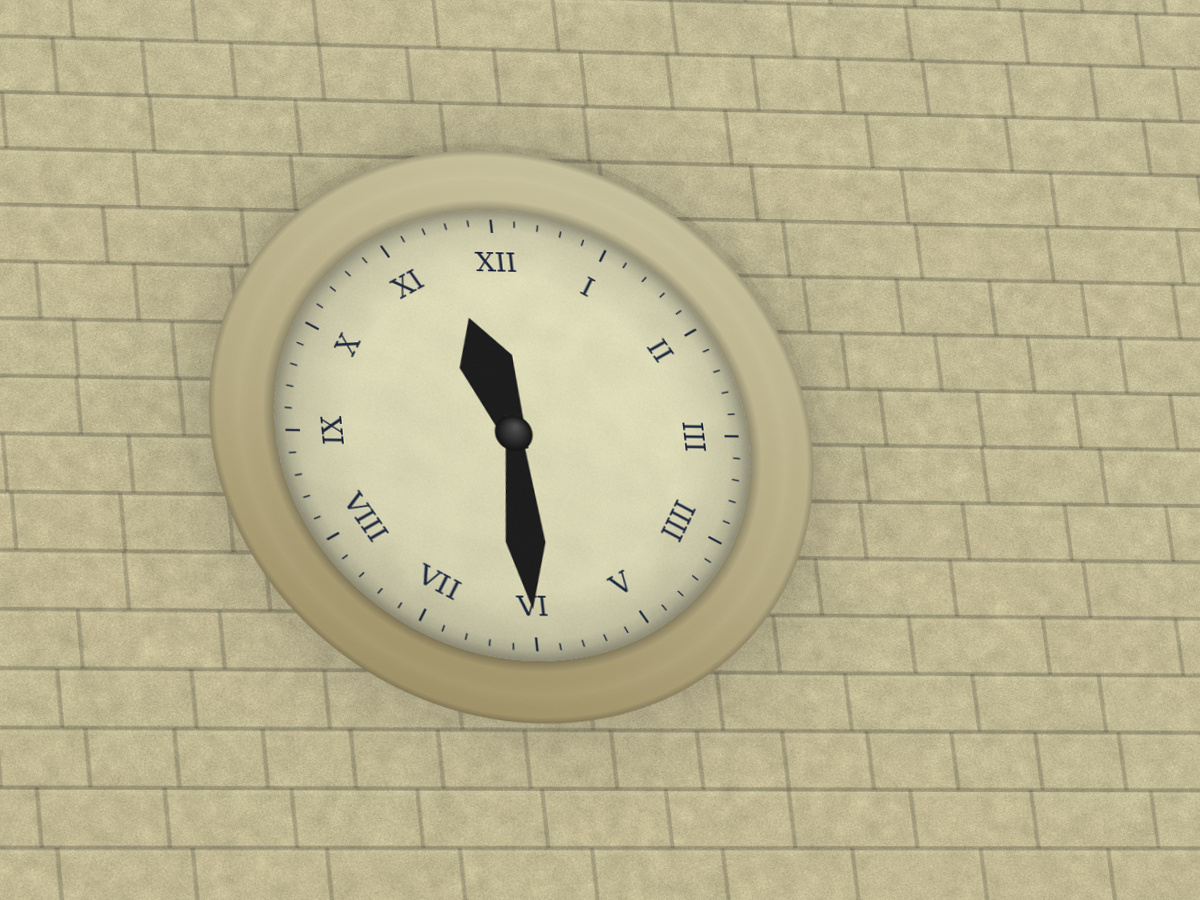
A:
**11:30**
